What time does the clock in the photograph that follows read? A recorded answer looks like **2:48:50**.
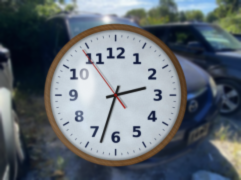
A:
**2:32:54**
